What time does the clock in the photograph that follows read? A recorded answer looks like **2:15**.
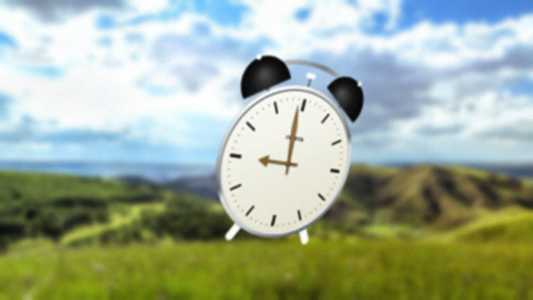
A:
**8:59**
